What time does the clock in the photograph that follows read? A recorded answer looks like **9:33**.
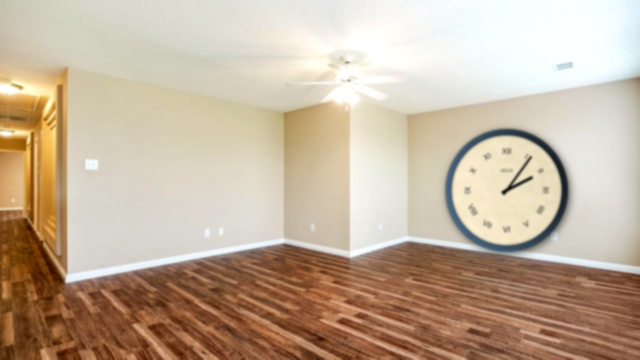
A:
**2:06**
